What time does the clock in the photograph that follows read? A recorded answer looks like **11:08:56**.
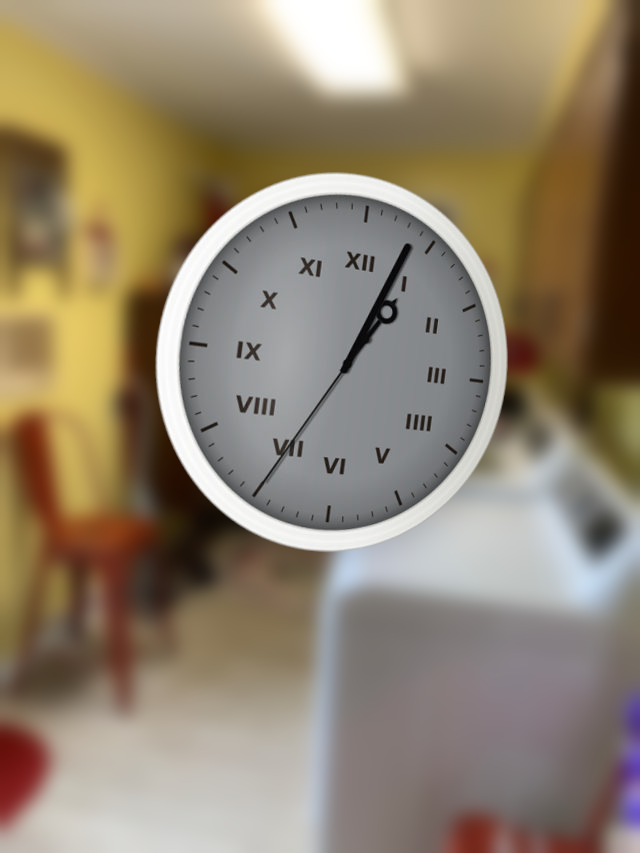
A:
**1:03:35**
